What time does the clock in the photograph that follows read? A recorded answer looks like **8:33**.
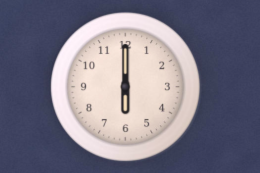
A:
**6:00**
